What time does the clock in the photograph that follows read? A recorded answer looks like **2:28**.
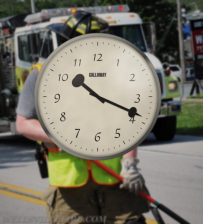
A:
**10:19**
